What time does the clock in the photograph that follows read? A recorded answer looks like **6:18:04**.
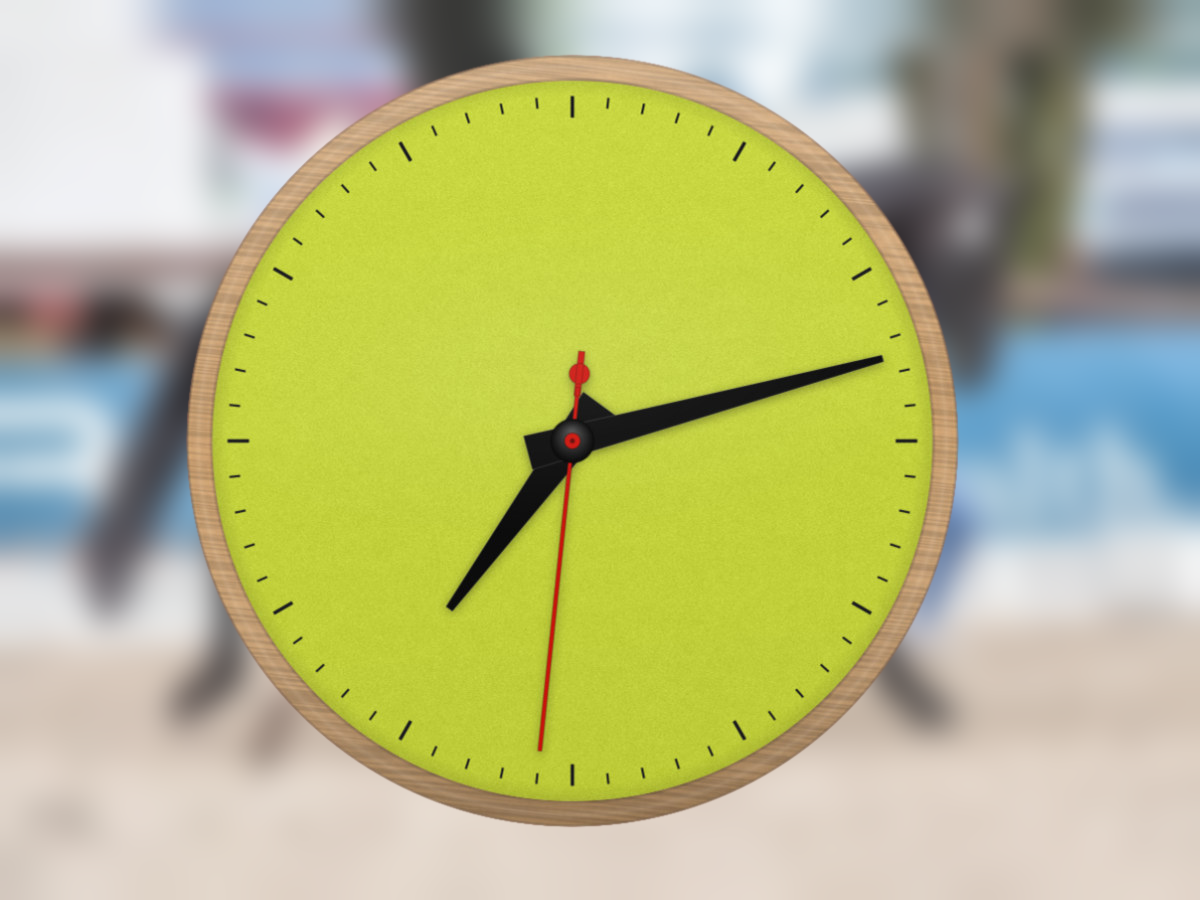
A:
**7:12:31**
